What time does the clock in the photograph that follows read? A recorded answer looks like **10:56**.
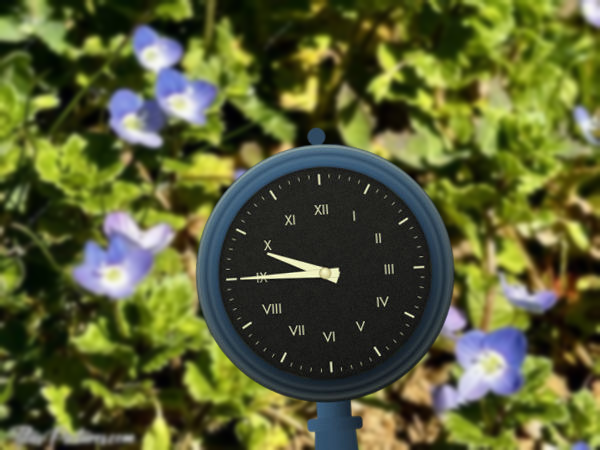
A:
**9:45**
